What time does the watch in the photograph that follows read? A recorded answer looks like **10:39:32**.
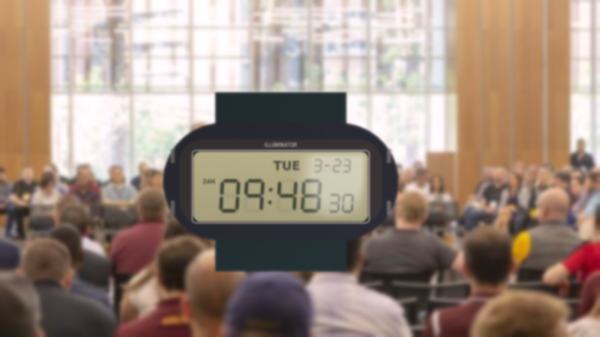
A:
**9:48:30**
